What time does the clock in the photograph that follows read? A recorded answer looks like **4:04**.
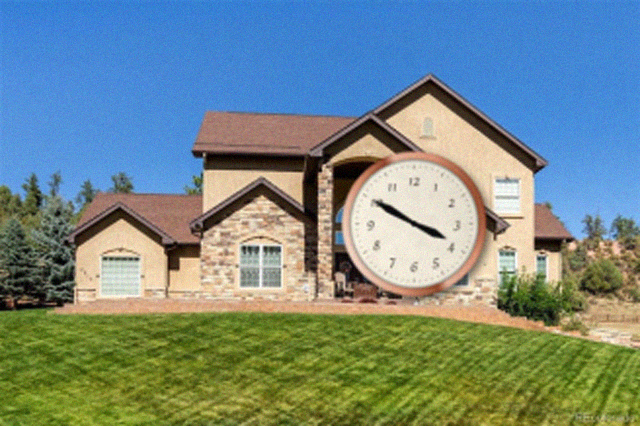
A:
**3:50**
